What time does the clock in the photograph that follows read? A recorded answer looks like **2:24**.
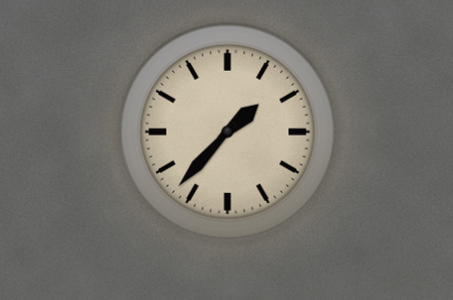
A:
**1:37**
